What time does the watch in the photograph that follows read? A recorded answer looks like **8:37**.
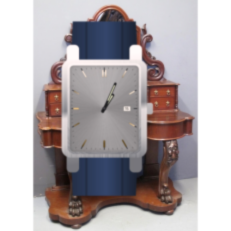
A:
**1:04**
